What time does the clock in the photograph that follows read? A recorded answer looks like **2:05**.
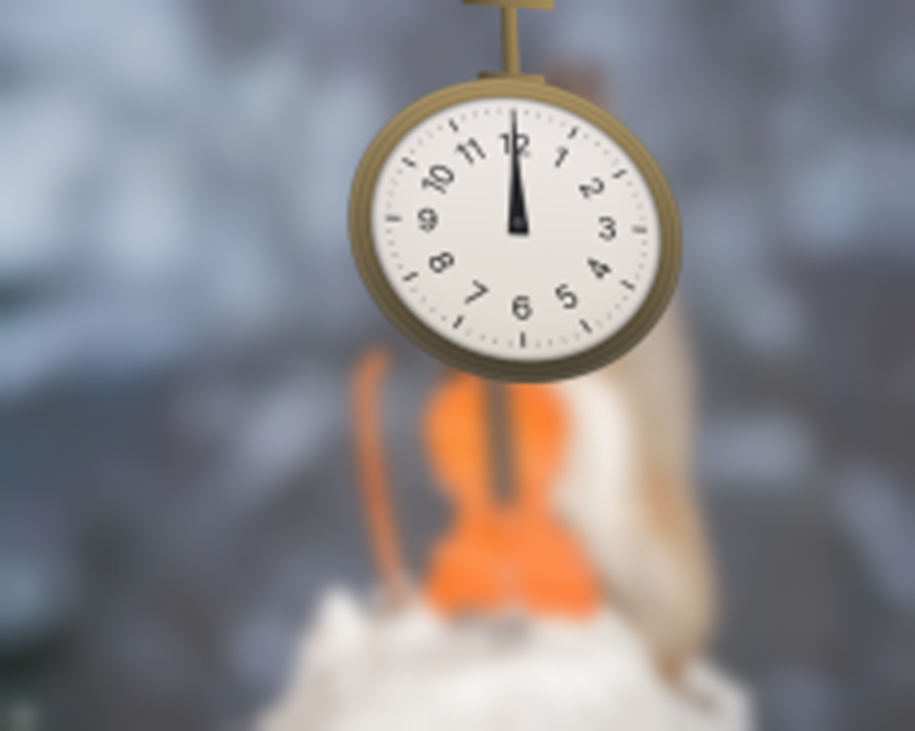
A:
**12:00**
